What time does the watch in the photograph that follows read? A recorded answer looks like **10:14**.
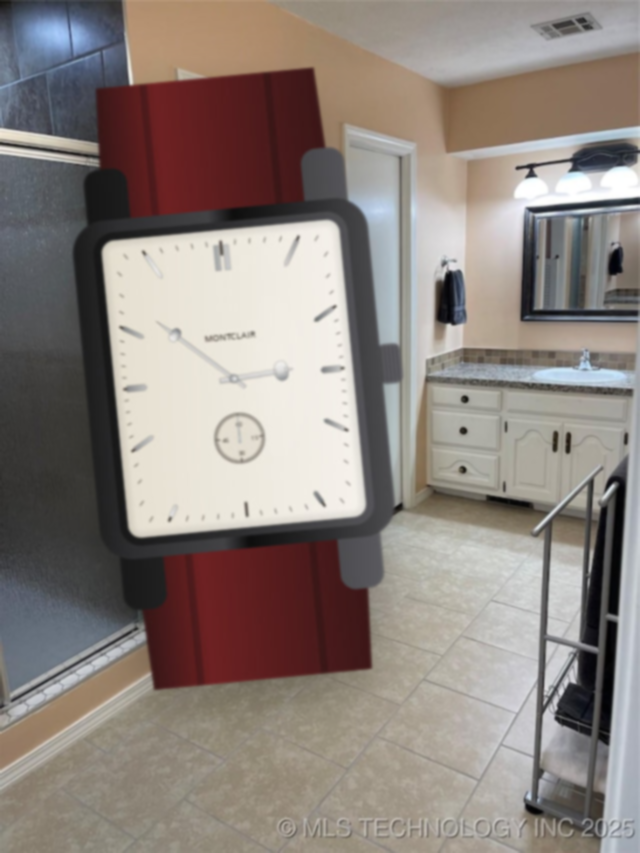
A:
**2:52**
